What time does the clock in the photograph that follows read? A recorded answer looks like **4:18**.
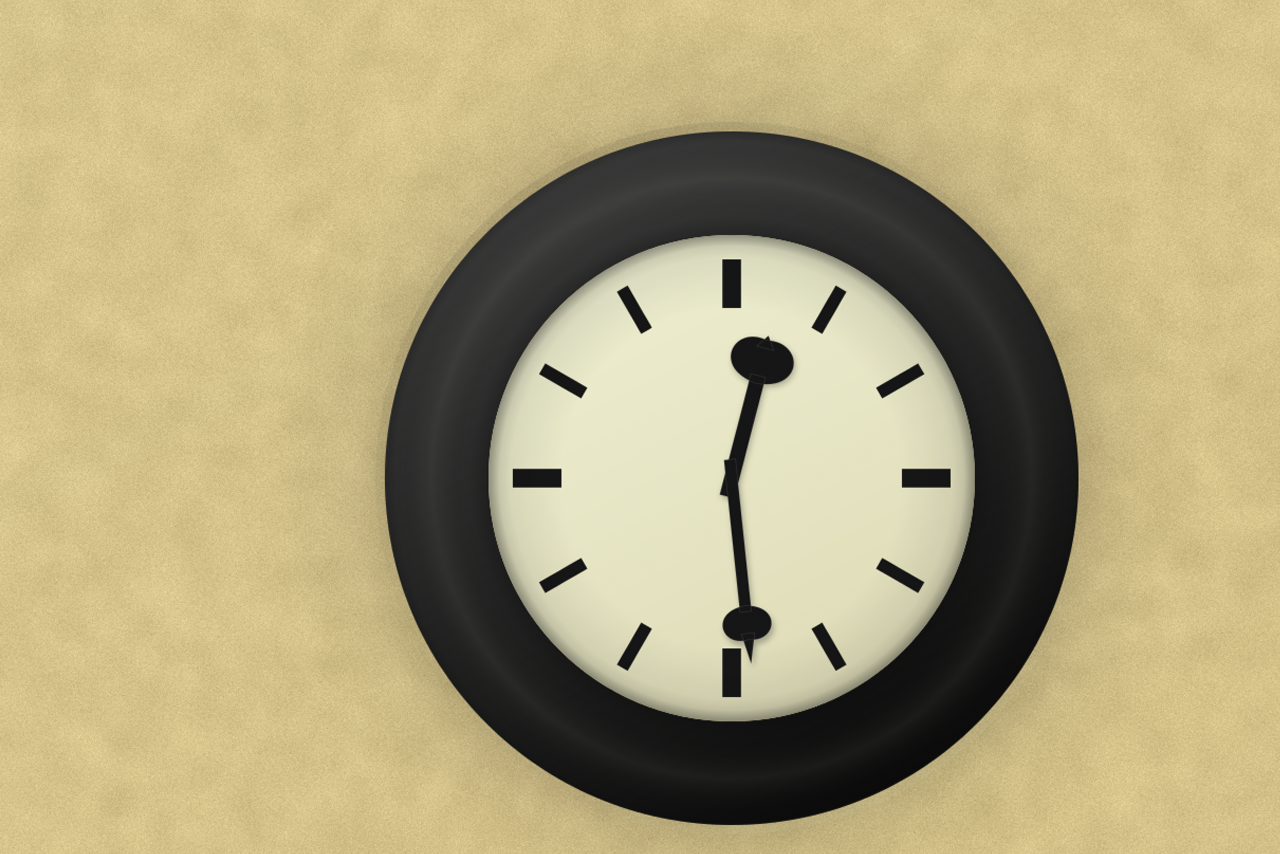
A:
**12:29**
